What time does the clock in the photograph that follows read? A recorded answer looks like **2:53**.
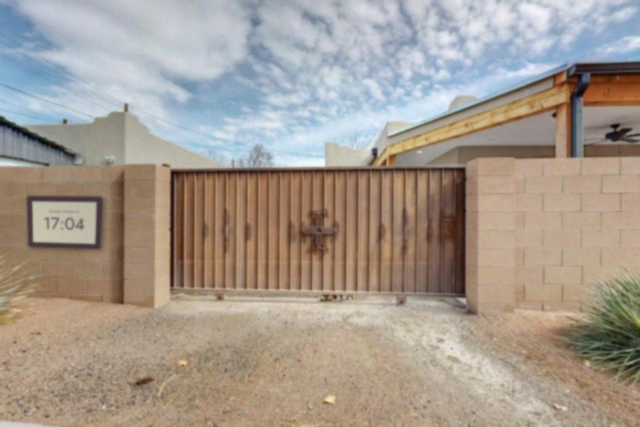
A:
**17:04**
